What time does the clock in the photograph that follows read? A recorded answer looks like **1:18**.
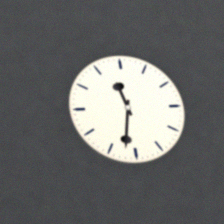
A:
**11:32**
